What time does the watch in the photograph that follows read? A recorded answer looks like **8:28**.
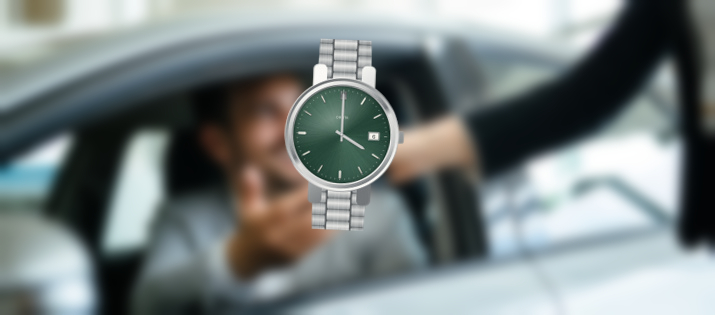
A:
**4:00**
